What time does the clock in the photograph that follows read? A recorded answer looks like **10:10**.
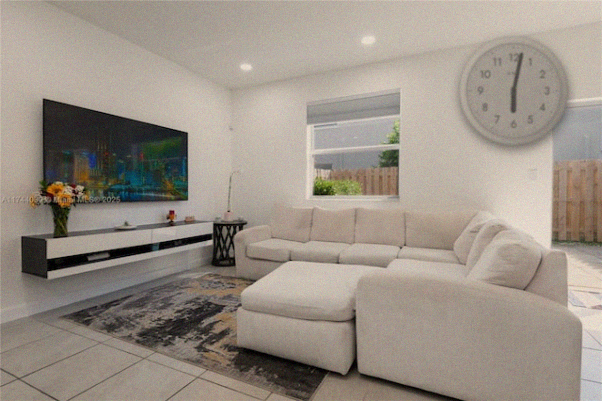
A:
**6:02**
